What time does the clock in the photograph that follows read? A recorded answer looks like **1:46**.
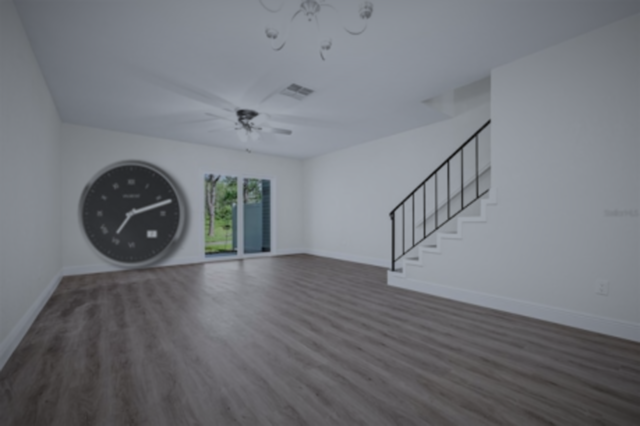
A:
**7:12**
